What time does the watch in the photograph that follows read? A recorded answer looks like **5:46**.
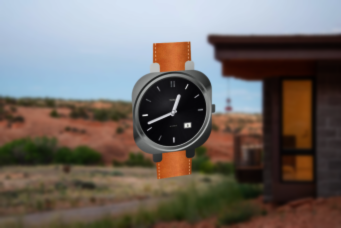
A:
**12:42**
